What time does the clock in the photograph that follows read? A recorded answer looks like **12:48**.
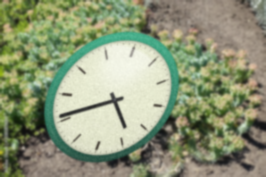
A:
**4:41**
